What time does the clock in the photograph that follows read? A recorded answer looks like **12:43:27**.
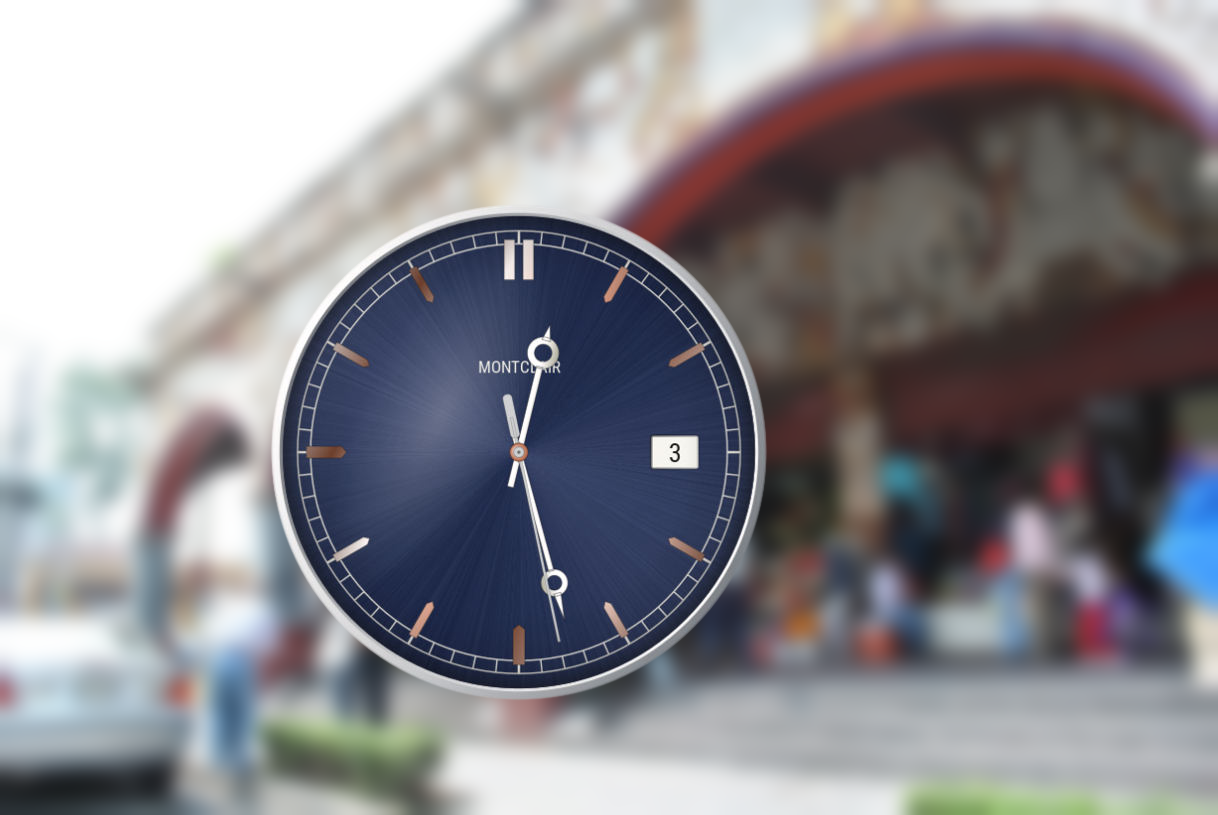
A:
**12:27:28**
